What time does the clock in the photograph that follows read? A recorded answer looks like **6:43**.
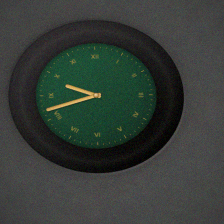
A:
**9:42**
